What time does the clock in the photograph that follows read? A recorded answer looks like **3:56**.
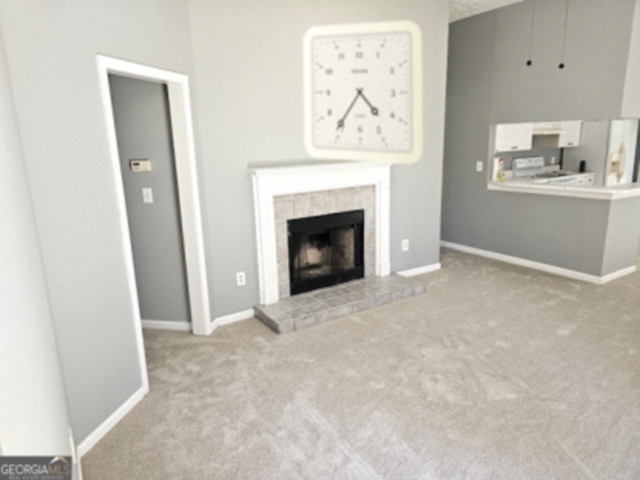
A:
**4:36**
